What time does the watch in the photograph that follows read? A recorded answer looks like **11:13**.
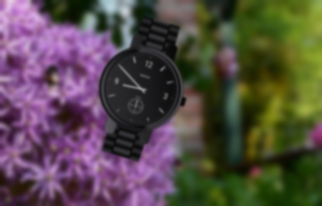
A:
**8:50**
